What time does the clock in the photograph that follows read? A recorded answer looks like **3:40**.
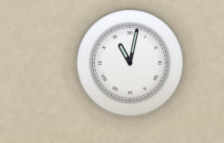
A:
**11:02**
